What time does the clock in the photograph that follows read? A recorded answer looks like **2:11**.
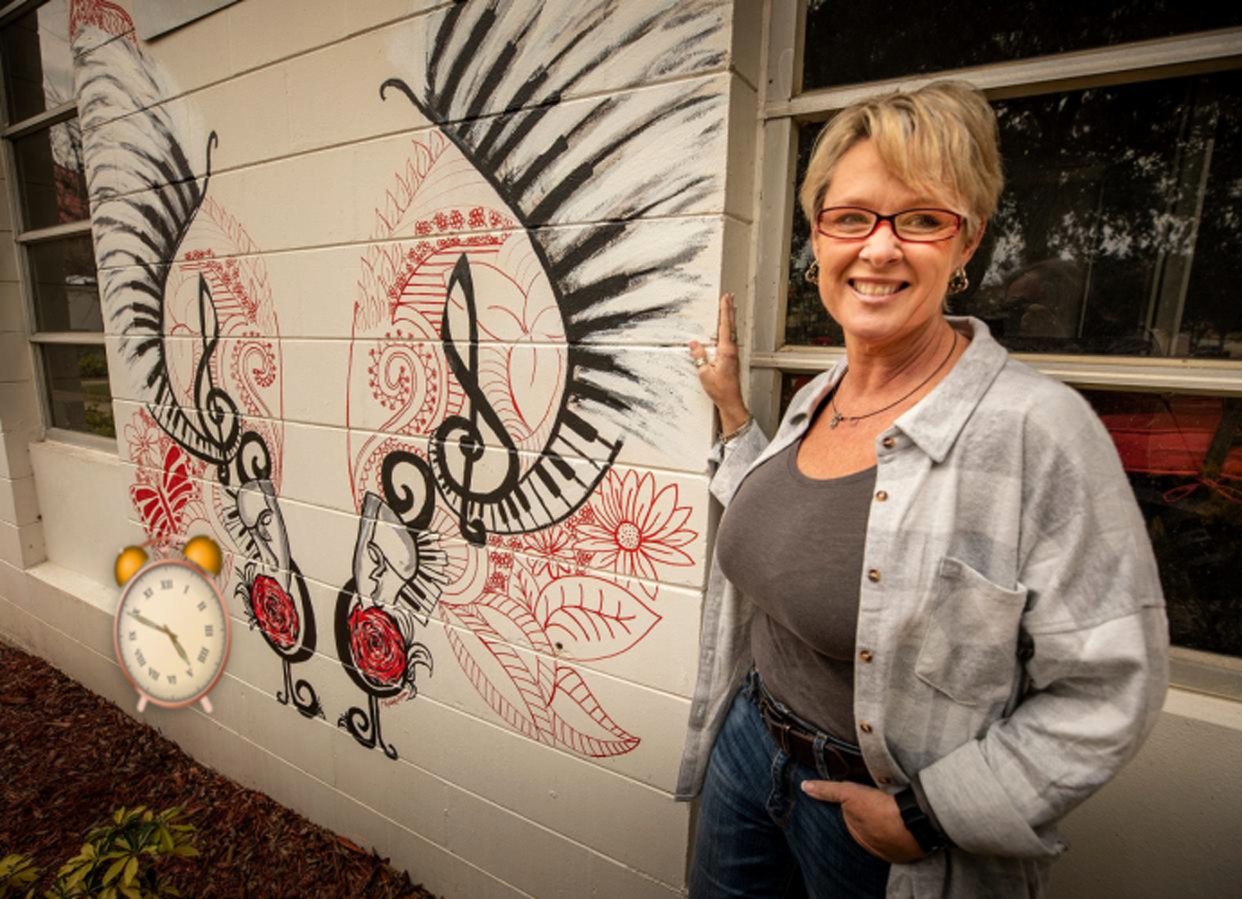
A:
**4:49**
